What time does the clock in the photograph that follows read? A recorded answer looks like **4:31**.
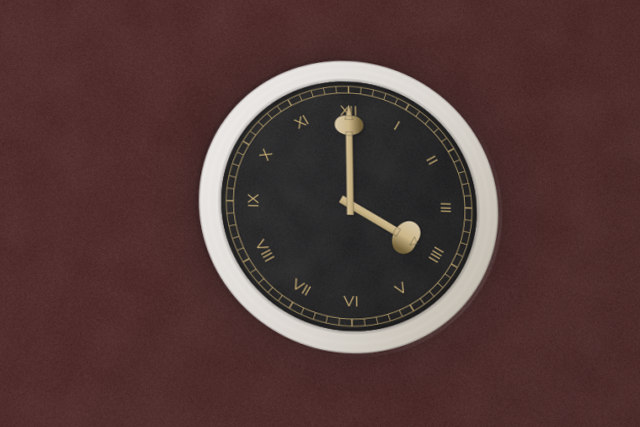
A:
**4:00**
